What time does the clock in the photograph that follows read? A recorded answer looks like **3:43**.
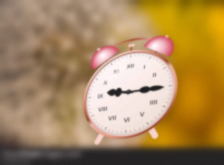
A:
**9:15**
